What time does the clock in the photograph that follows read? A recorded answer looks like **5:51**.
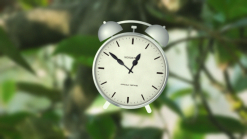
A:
**12:51**
